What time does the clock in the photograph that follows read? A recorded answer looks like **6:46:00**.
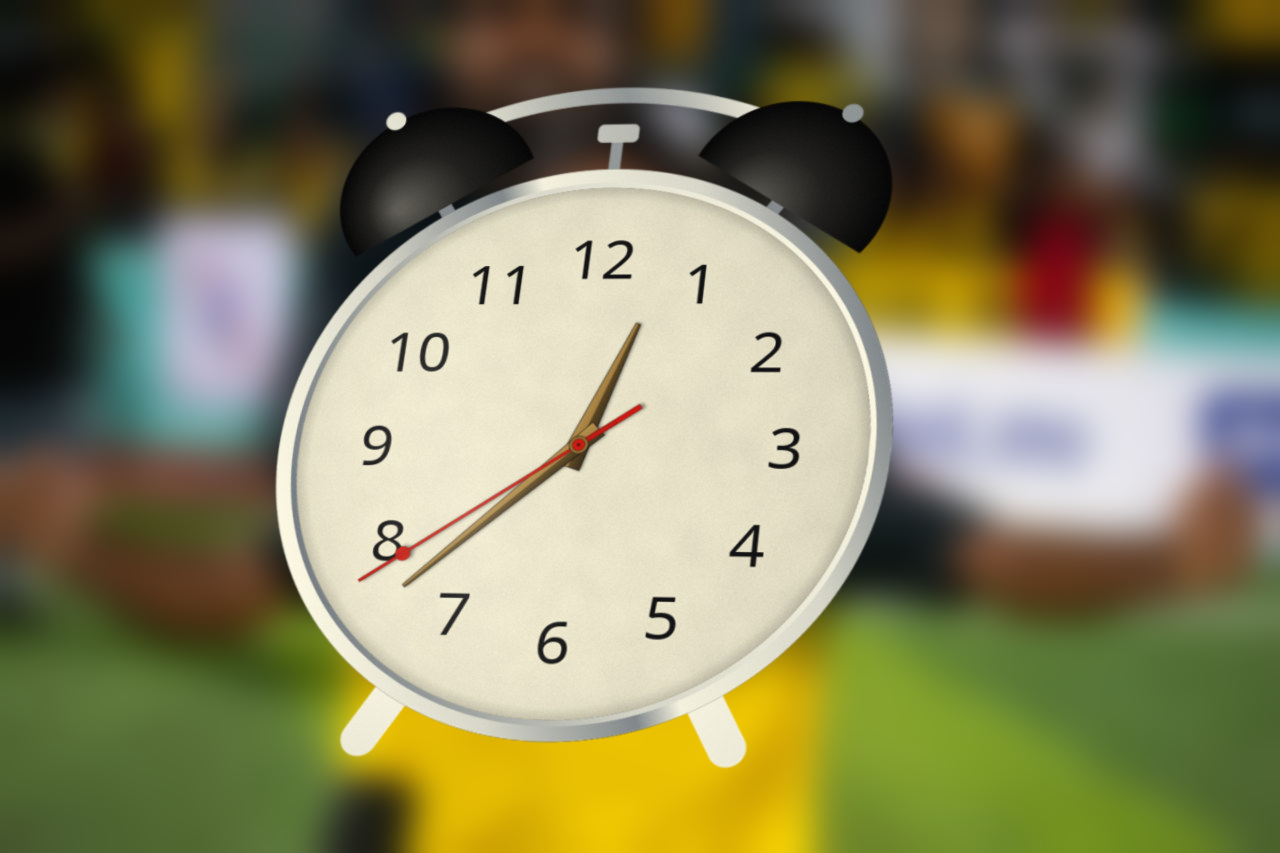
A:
**12:37:39**
